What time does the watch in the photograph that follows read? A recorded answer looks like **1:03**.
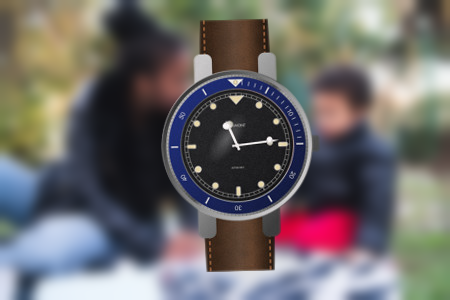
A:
**11:14**
